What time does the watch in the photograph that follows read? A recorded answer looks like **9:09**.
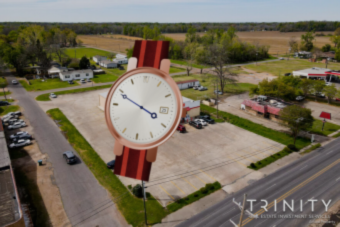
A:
**3:49**
